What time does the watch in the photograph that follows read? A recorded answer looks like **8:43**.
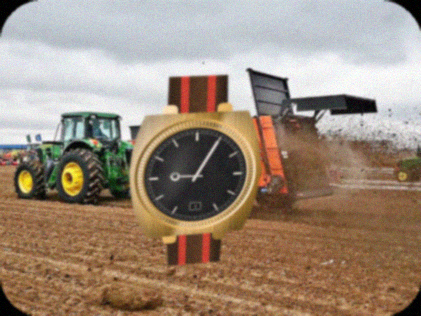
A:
**9:05**
